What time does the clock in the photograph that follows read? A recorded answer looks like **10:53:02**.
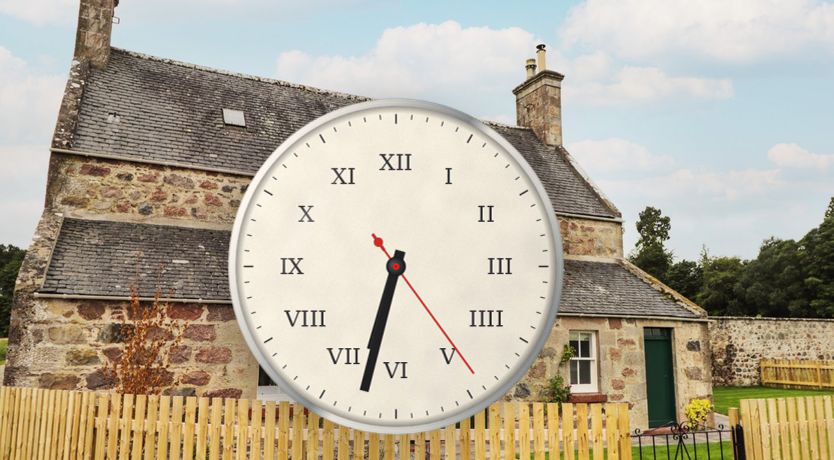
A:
**6:32:24**
